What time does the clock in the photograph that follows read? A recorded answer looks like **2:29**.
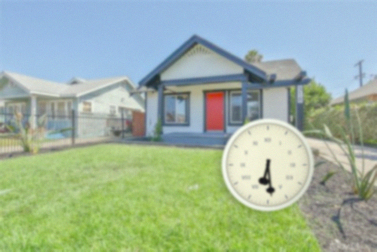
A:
**6:29**
